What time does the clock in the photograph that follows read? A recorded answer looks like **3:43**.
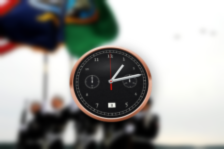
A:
**1:13**
